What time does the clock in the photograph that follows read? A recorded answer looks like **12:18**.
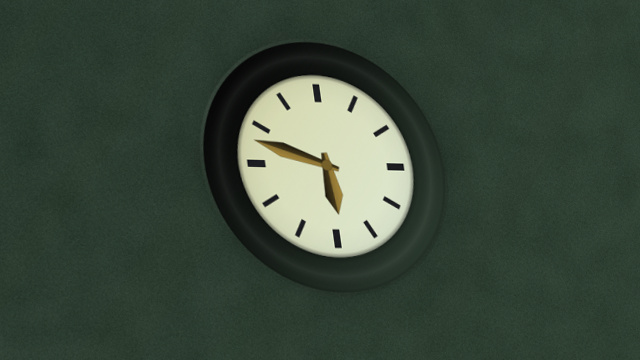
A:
**5:48**
